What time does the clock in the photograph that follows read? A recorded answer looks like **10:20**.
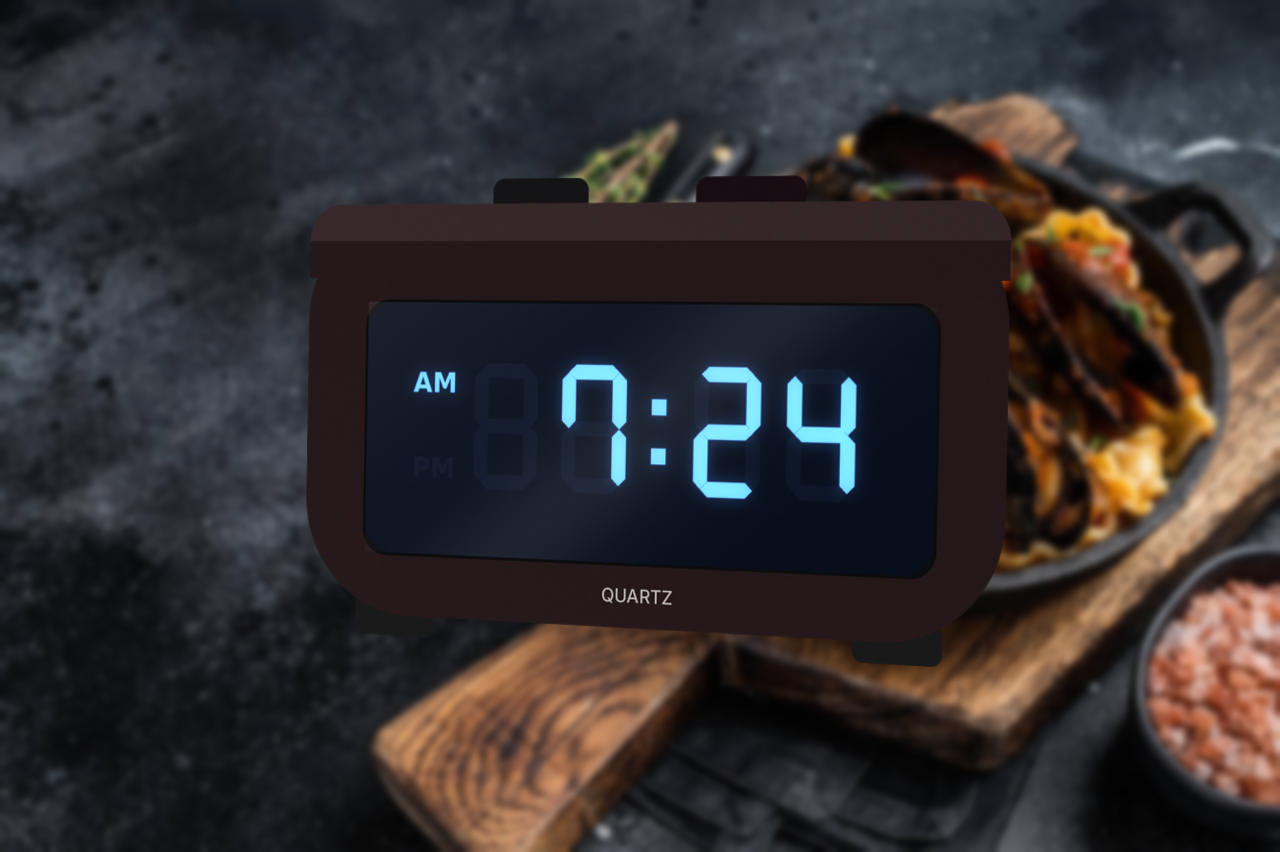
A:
**7:24**
